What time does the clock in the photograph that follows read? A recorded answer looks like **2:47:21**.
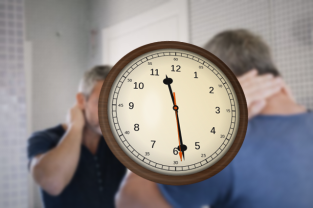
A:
**11:28:29**
